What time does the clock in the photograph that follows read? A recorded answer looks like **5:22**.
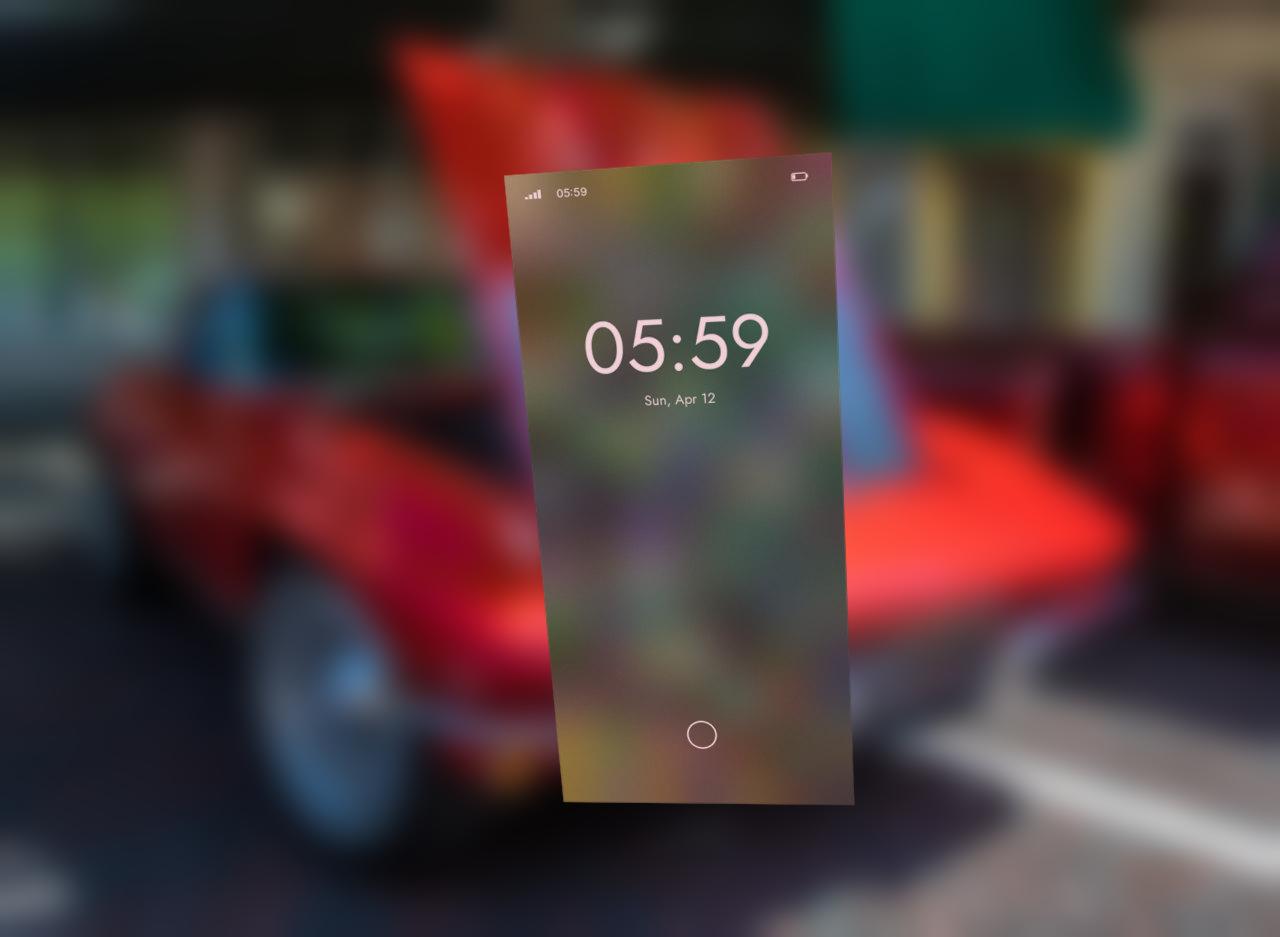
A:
**5:59**
